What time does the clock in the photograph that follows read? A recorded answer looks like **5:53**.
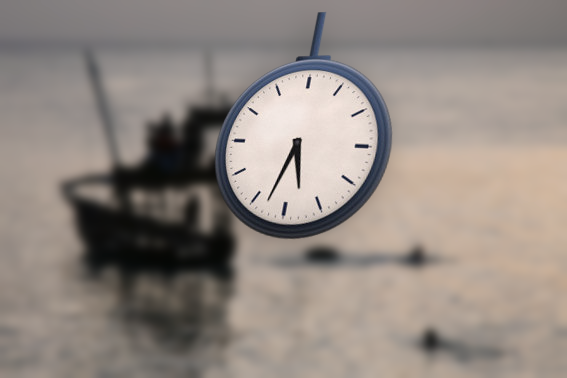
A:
**5:33**
